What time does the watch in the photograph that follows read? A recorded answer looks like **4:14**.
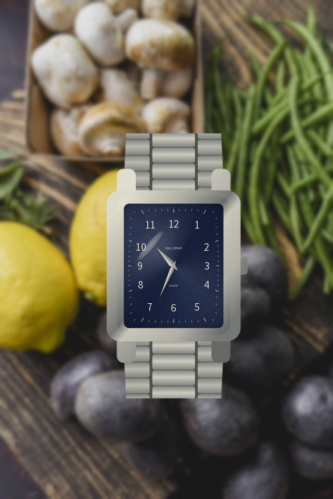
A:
**10:34**
